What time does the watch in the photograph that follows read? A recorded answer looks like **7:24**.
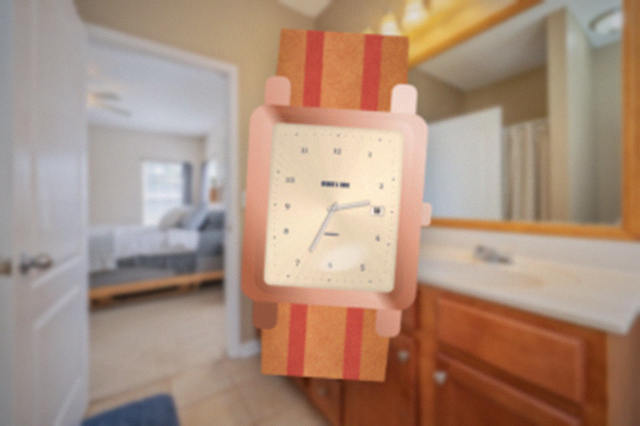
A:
**2:34**
